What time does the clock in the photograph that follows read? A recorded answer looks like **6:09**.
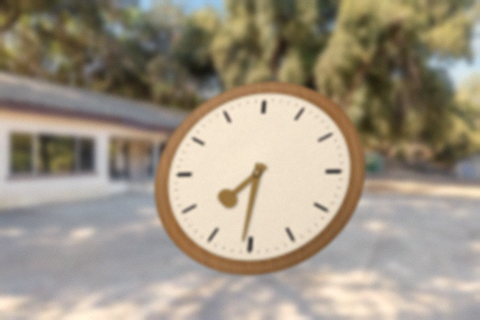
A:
**7:31**
